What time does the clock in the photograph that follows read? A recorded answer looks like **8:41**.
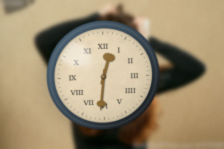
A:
**12:31**
